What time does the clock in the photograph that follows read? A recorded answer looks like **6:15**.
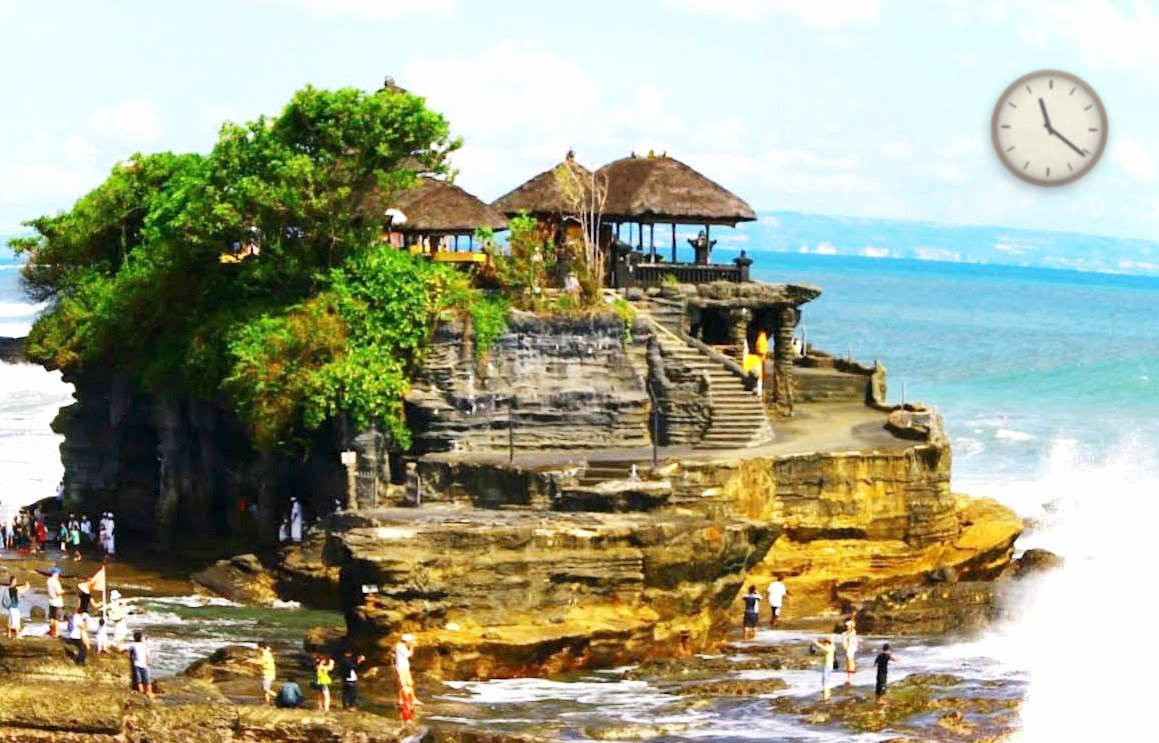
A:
**11:21**
